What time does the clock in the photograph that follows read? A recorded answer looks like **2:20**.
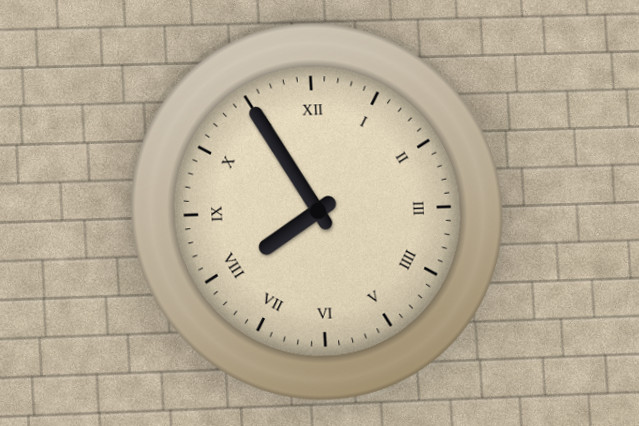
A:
**7:55**
